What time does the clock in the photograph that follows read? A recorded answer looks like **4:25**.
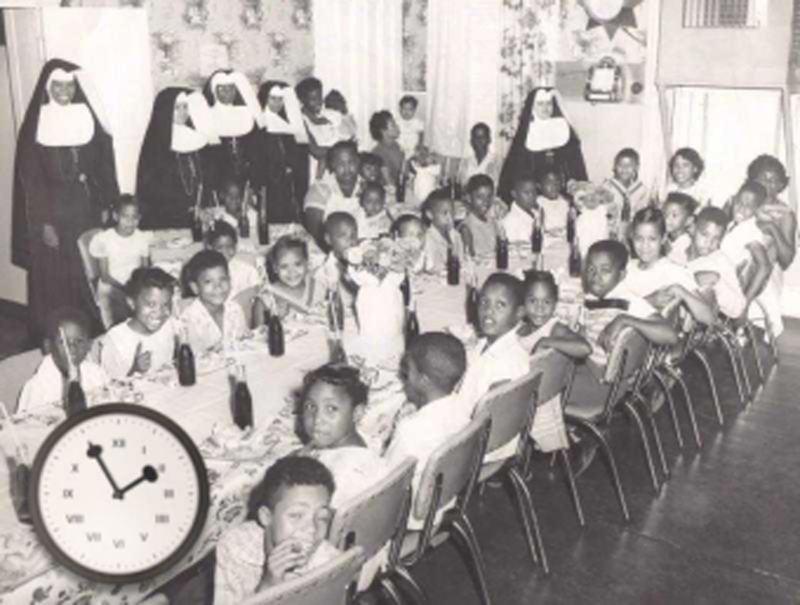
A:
**1:55**
